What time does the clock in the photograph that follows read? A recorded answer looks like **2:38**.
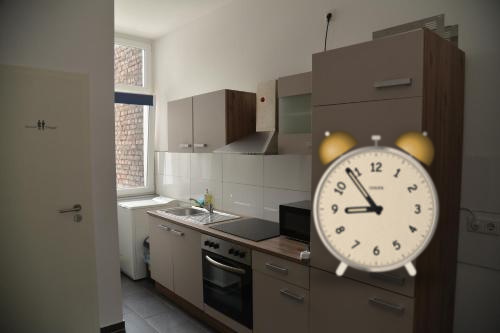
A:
**8:54**
